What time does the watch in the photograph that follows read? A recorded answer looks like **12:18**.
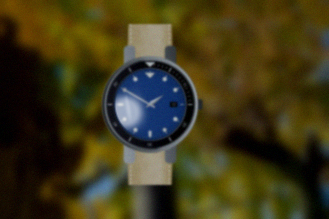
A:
**1:50**
